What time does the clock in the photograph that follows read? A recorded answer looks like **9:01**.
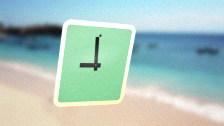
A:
**8:59**
